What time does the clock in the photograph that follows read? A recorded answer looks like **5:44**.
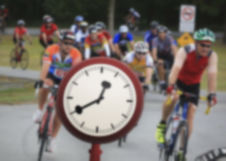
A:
**12:40**
